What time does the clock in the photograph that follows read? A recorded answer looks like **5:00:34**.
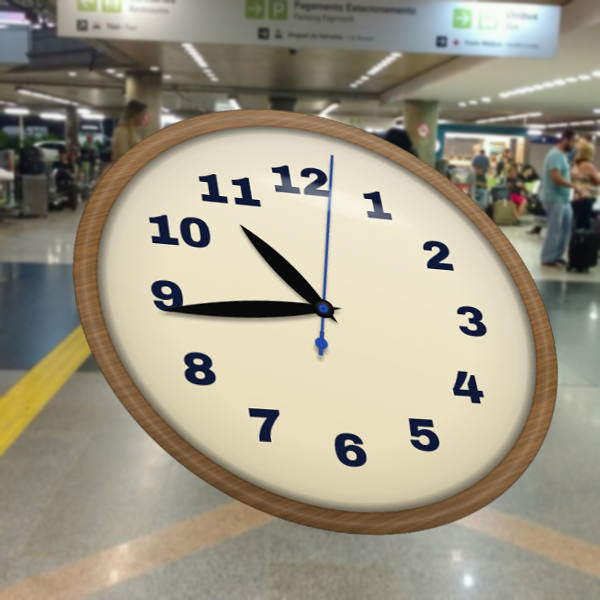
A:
**10:44:02**
